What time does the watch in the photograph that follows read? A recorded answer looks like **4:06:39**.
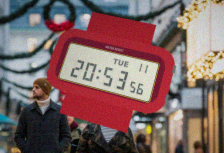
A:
**20:53:56**
